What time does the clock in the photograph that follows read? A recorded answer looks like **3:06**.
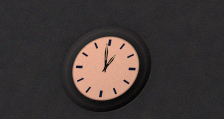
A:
**12:59**
